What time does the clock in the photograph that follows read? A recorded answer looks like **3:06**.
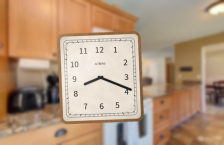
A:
**8:19**
